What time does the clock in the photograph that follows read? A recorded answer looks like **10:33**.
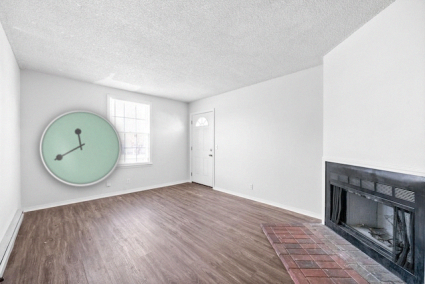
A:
**11:40**
